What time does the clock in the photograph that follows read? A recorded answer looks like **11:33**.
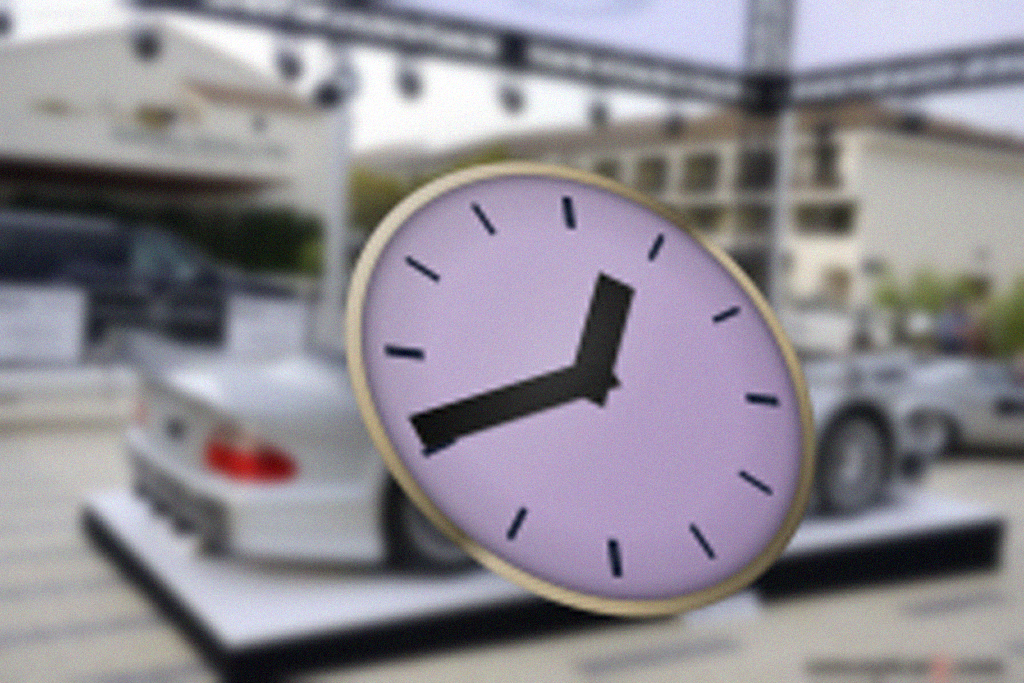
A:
**12:41**
